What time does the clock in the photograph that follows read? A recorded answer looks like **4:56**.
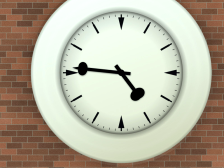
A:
**4:46**
